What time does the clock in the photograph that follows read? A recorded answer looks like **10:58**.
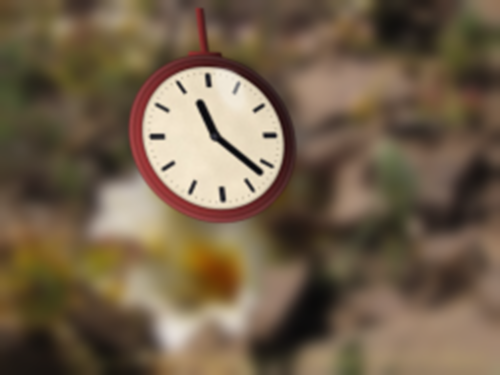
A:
**11:22**
